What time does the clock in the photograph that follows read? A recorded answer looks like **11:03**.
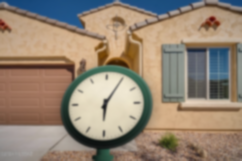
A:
**6:05**
